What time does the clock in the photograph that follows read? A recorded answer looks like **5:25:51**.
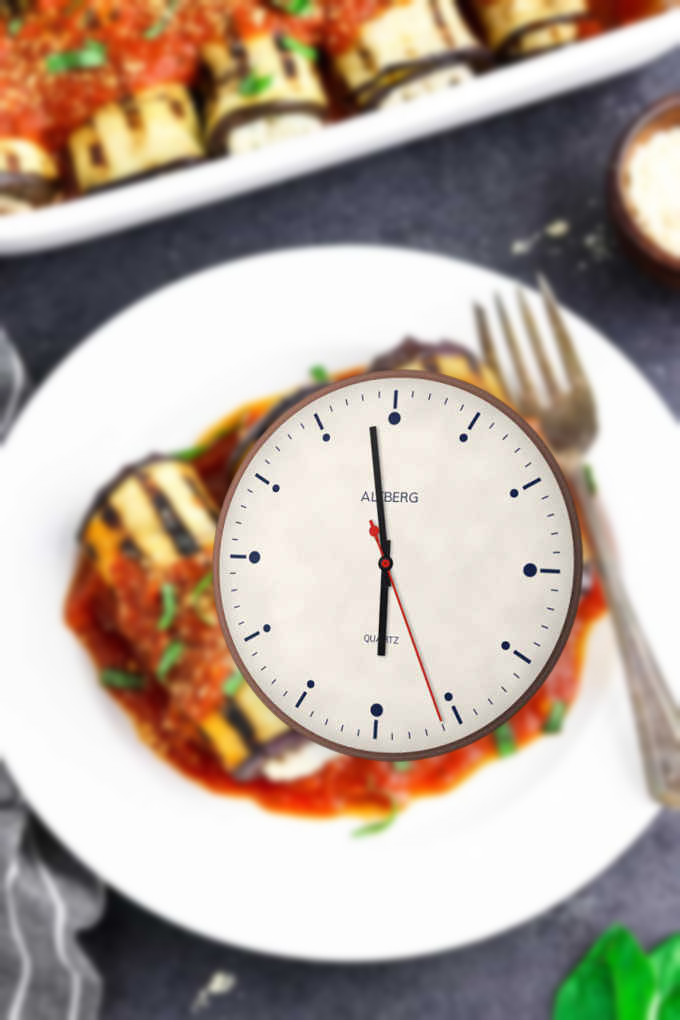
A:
**5:58:26**
